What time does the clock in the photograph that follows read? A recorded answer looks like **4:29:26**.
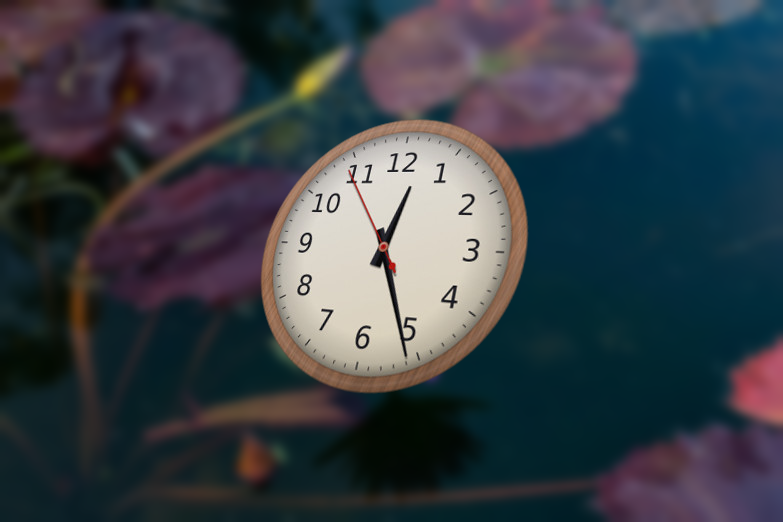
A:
**12:25:54**
